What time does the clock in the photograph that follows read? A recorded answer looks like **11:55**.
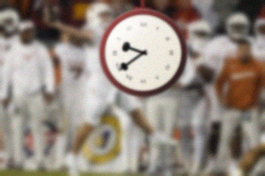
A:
**9:39**
